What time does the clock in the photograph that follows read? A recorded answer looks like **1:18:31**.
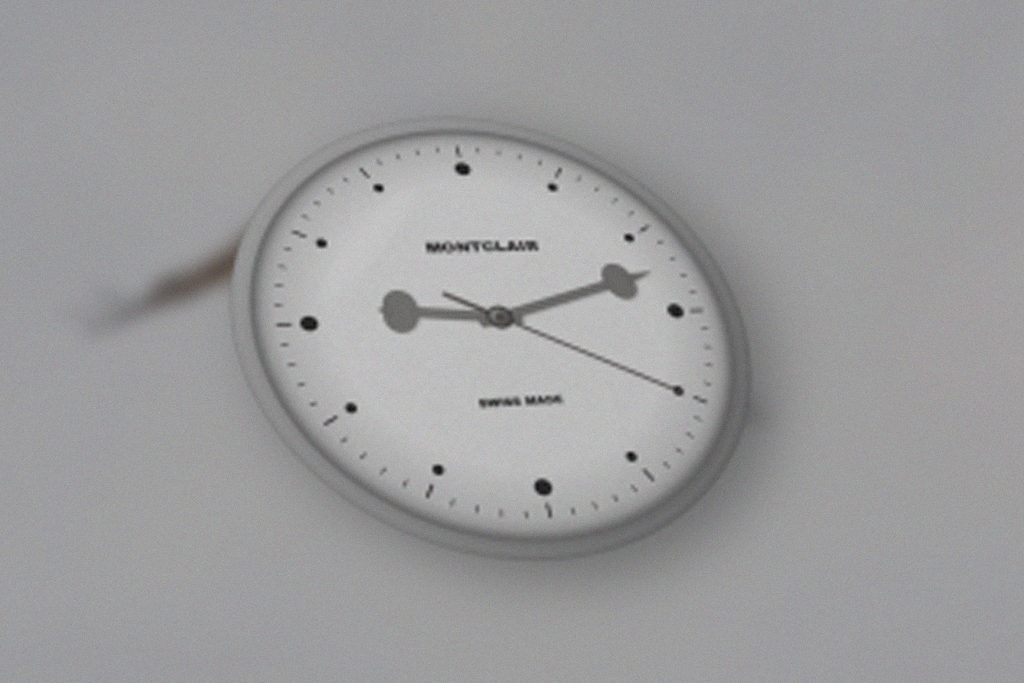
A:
**9:12:20**
